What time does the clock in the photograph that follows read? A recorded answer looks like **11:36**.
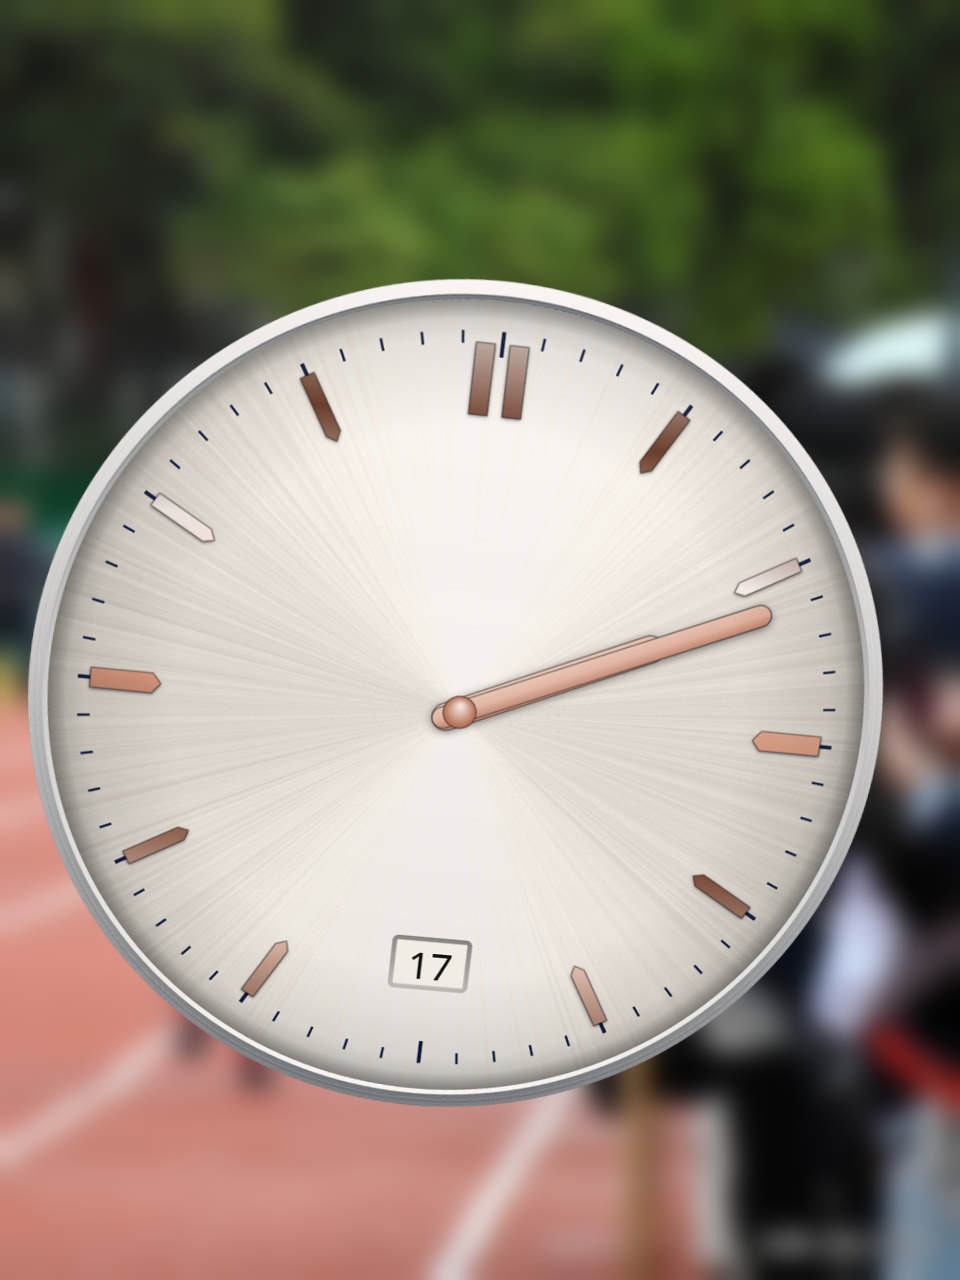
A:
**2:11**
